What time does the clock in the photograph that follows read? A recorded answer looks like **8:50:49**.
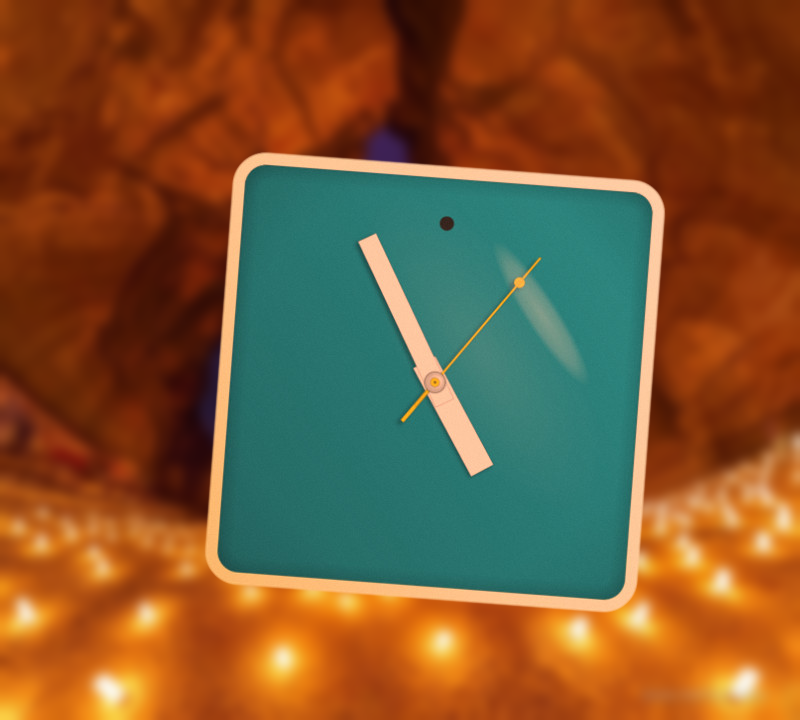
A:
**4:55:06**
